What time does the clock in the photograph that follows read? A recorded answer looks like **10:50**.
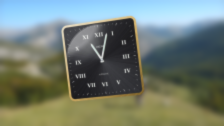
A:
**11:03**
